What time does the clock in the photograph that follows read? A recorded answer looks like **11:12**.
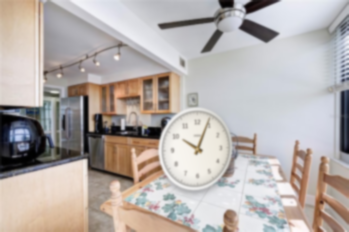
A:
**10:04**
